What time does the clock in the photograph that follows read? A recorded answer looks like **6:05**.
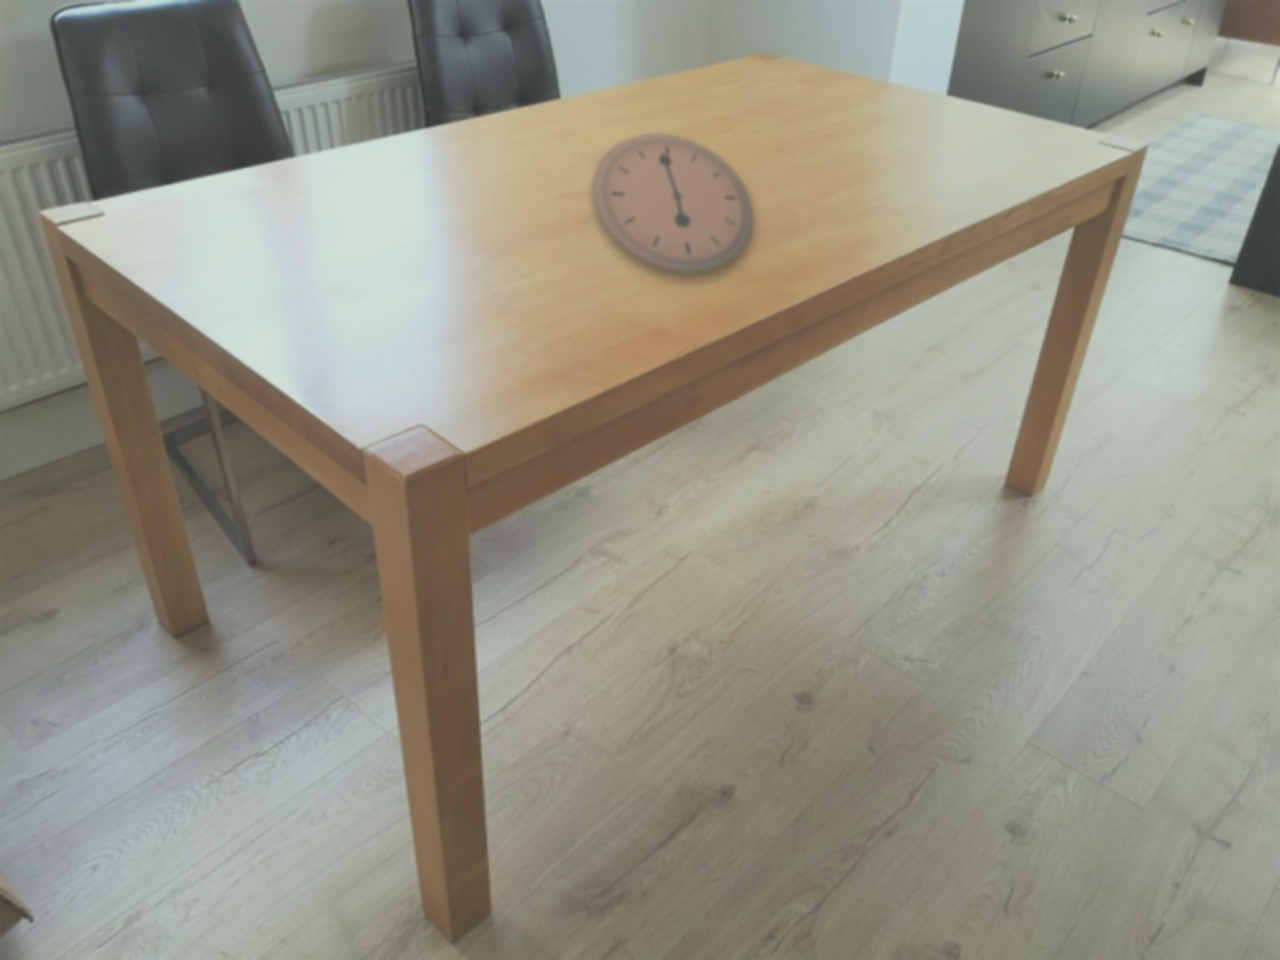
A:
**5:59**
